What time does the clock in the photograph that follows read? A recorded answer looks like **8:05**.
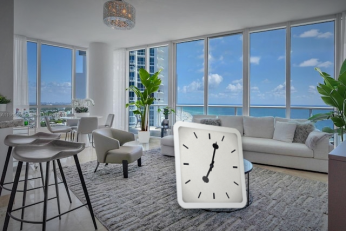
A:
**7:03**
